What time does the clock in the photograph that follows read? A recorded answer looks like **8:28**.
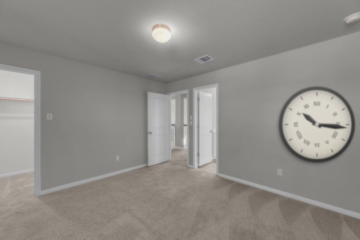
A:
**10:16**
